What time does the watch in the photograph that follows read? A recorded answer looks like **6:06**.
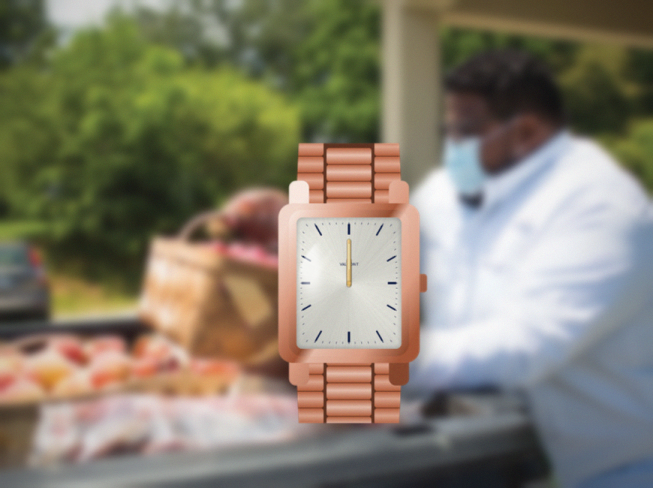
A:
**12:00**
